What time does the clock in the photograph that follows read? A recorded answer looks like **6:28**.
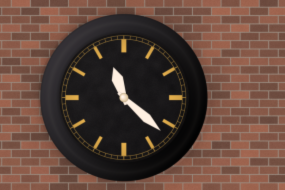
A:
**11:22**
